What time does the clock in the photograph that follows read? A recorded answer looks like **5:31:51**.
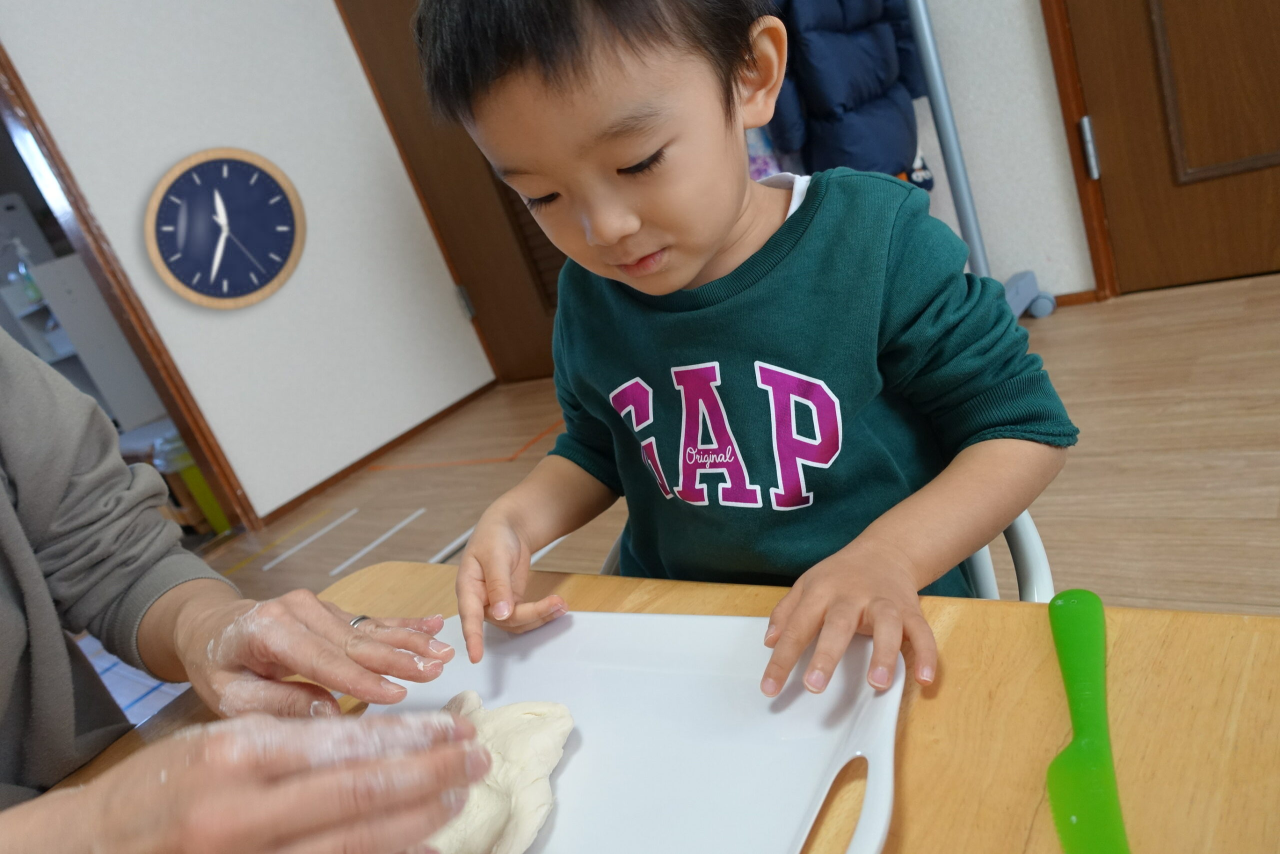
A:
**11:32:23**
